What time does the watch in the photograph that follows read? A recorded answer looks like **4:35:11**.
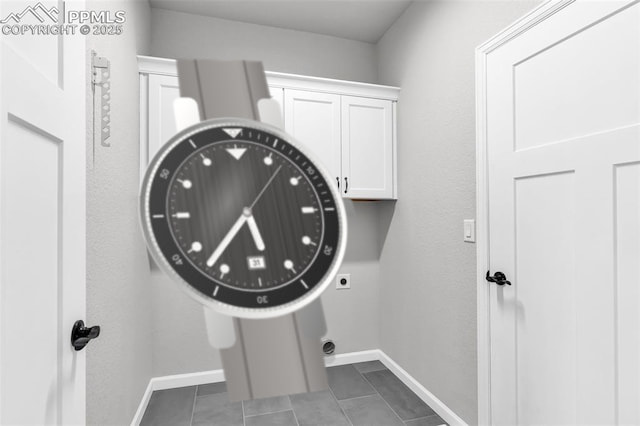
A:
**5:37:07**
